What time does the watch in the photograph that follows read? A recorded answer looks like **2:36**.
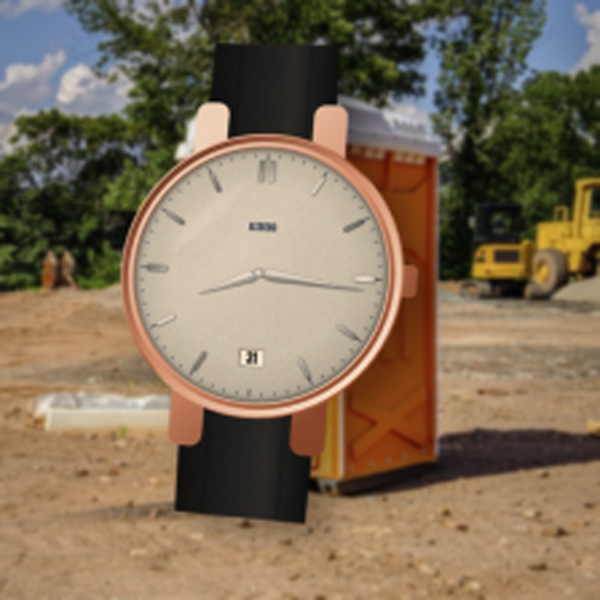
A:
**8:16**
